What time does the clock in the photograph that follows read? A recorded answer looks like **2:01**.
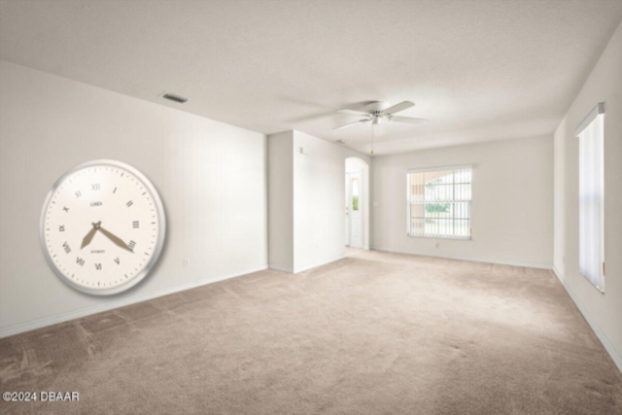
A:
**7:21**
